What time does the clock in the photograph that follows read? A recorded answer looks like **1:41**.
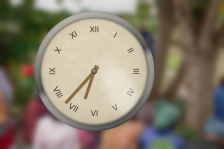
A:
**6:37**
